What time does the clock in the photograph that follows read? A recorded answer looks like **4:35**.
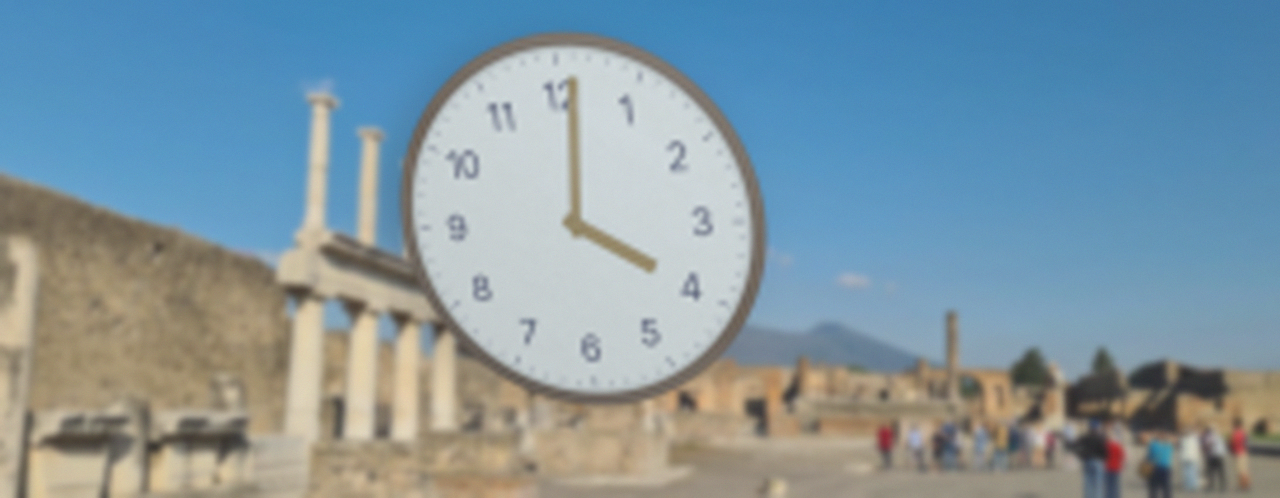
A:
**4:01**
